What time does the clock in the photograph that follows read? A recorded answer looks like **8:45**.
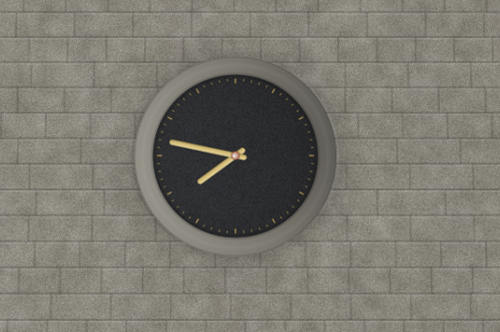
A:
**7:47**
